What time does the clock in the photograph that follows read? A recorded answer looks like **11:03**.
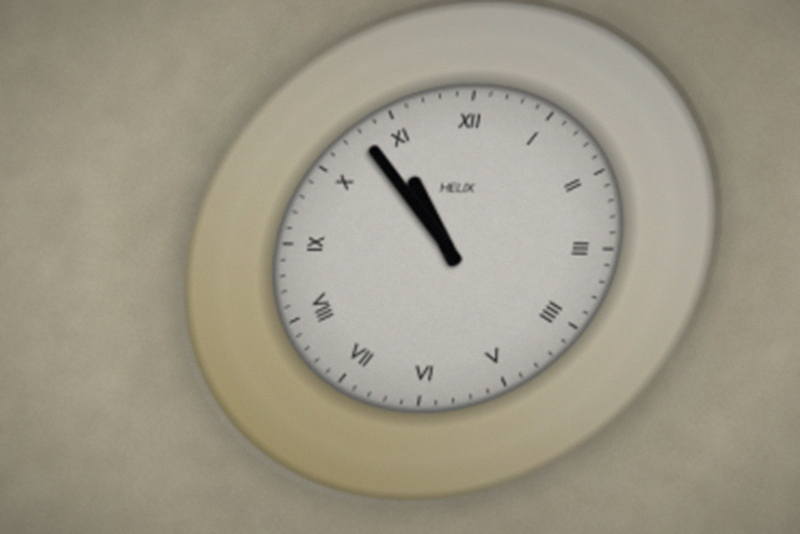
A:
**10:53**
